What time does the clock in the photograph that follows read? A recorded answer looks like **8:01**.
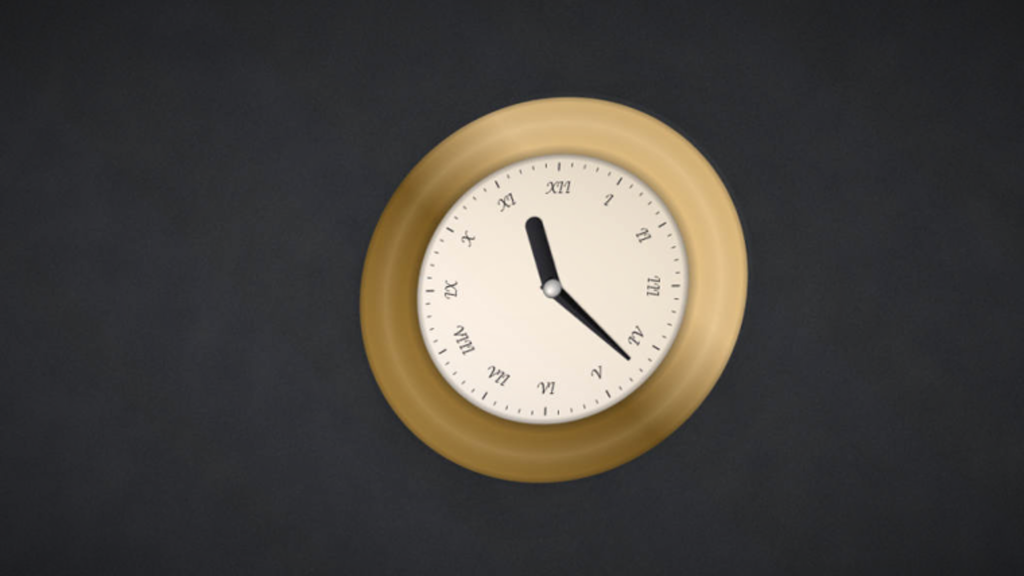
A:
**11:22**
